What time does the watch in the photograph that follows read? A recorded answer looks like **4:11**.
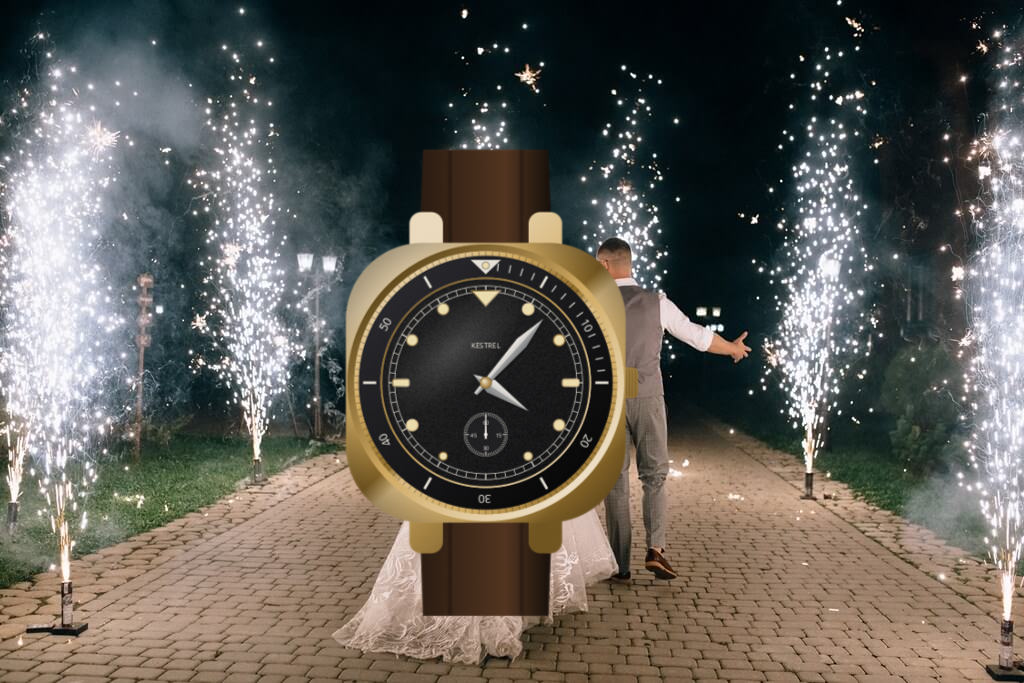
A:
**4:07**
